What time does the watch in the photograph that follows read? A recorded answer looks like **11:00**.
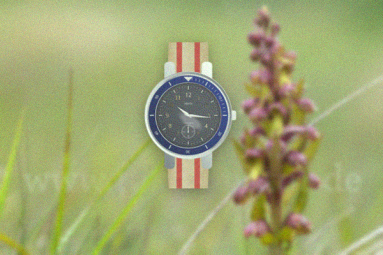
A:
**10:16**
